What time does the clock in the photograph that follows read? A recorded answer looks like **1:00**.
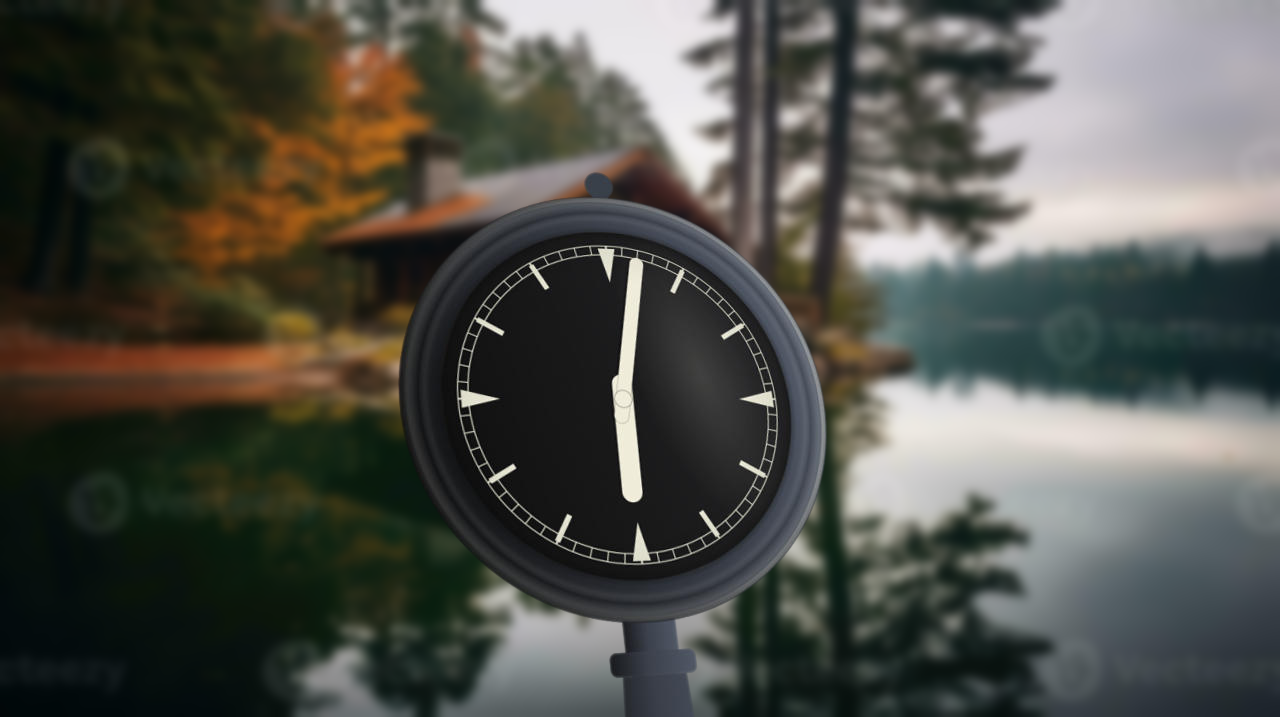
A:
**6:02**
